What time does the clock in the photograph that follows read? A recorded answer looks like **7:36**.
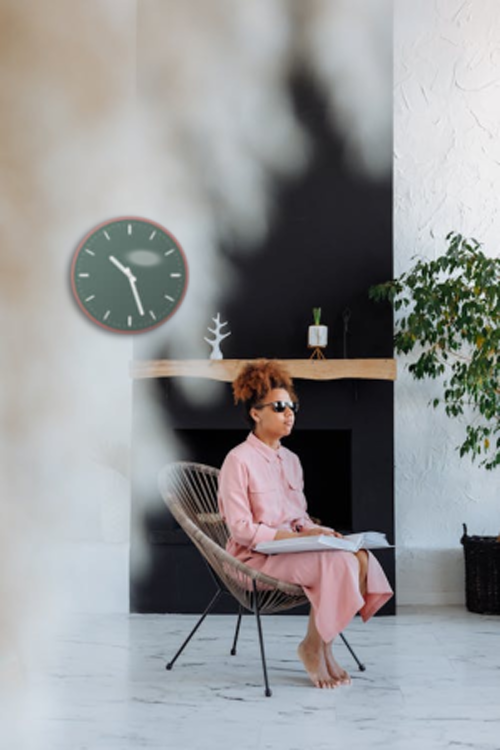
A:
**10:27**
